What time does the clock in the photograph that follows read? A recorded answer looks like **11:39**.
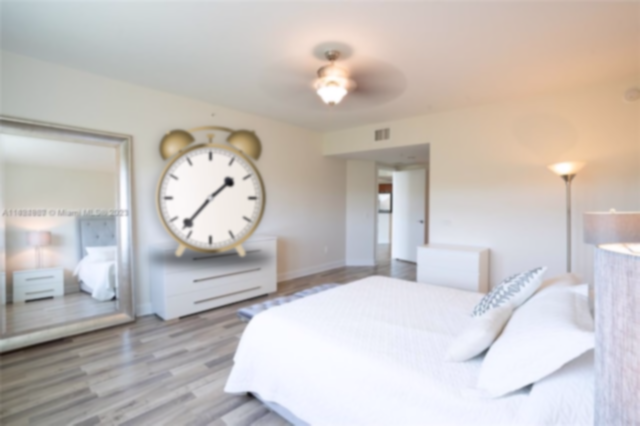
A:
**1:37**
